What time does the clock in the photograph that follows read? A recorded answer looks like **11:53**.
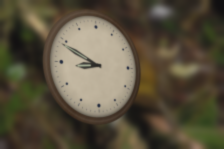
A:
**8:49**
